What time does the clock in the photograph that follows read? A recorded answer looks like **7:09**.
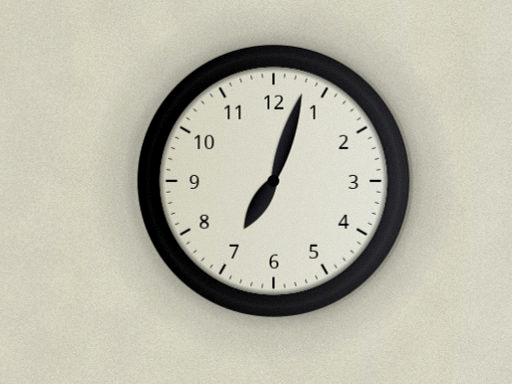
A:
**7:03**
